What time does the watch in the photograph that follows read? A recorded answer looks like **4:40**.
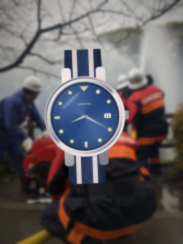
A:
**8:20**
